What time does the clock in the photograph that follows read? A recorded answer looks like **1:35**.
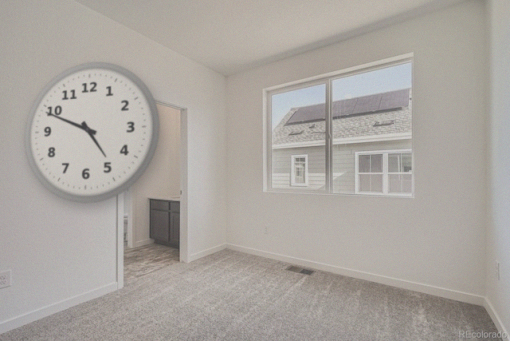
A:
**4:49**
